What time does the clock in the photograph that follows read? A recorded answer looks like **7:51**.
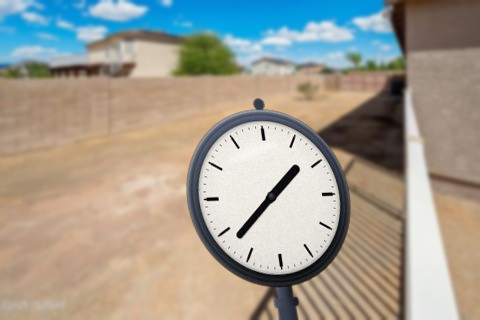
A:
**1:38**
